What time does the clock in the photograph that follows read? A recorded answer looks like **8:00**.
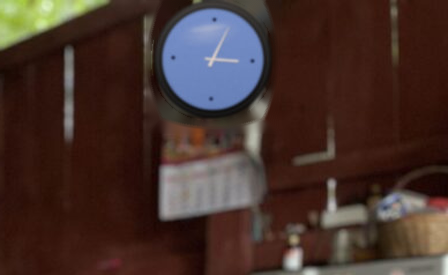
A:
**3:04**
